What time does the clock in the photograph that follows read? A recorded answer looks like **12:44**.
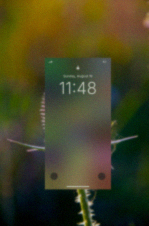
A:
**11:48**
